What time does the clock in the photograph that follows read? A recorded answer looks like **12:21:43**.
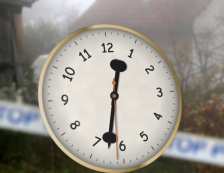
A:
**12:32:31**
